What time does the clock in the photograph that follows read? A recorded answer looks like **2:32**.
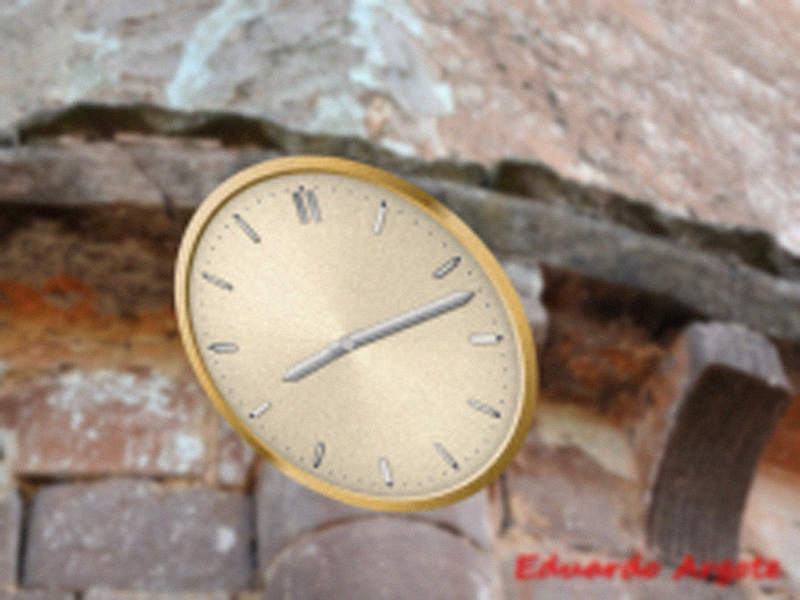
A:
**8:12**
